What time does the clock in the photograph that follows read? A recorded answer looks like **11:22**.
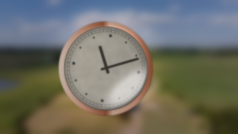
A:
**11:11**
